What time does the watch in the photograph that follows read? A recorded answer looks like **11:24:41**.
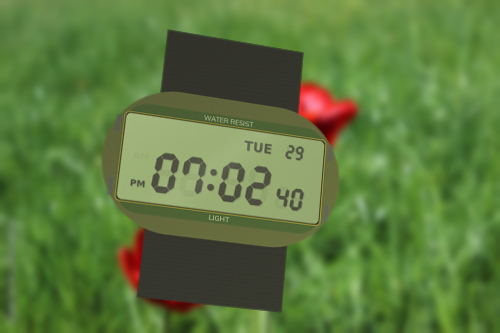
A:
**7:02:40**
